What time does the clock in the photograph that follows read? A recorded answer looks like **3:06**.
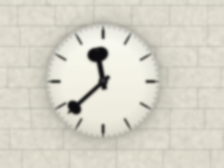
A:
**11:38**
